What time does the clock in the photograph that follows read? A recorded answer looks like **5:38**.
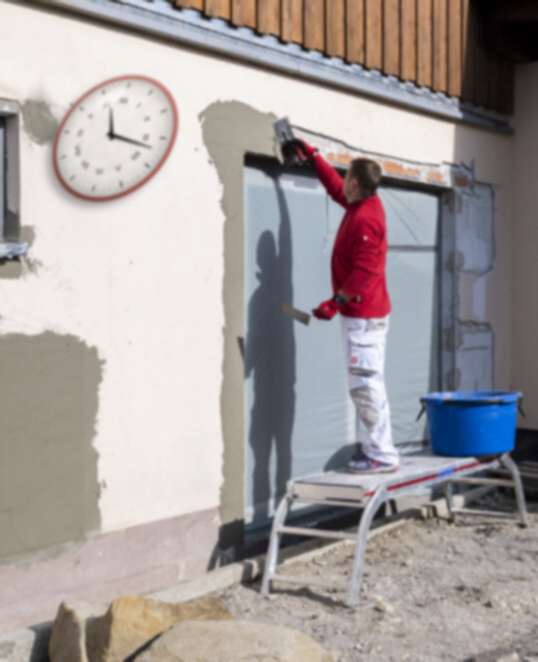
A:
**11:17**
